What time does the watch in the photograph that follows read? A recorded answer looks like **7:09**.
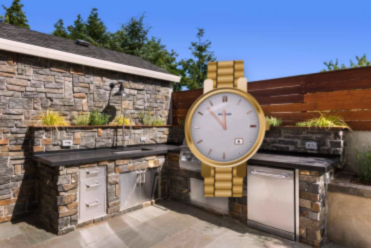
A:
**11:53**
